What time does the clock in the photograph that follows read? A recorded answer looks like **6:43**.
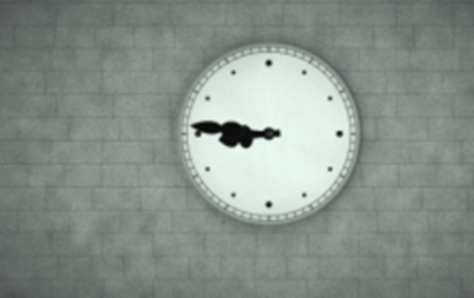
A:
**8:46**
